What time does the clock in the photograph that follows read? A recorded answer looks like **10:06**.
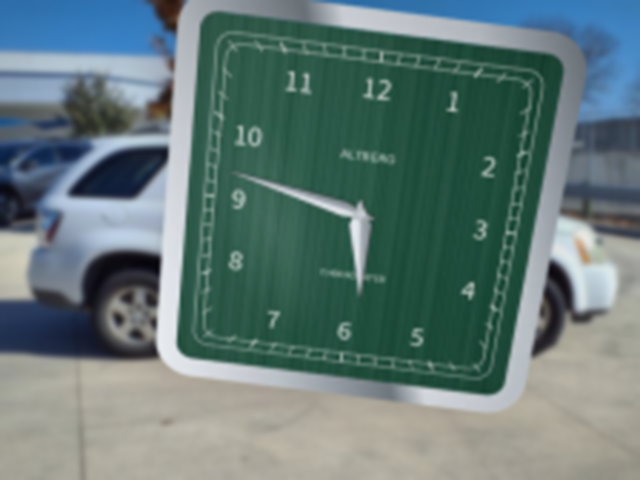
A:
**5:47**
